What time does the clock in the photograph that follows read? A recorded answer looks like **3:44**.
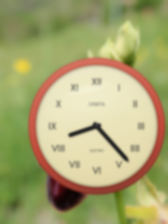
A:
**8:23**
